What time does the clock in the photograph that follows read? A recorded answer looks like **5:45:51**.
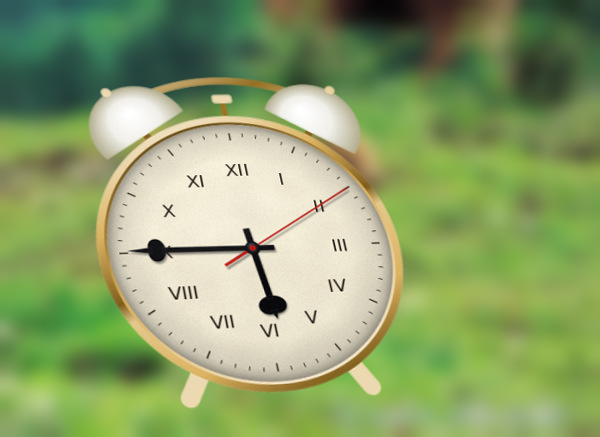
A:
**5:45:10**
